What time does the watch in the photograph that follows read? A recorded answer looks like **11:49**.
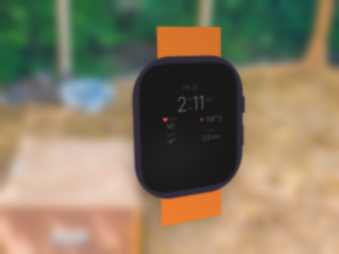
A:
**2:11**
